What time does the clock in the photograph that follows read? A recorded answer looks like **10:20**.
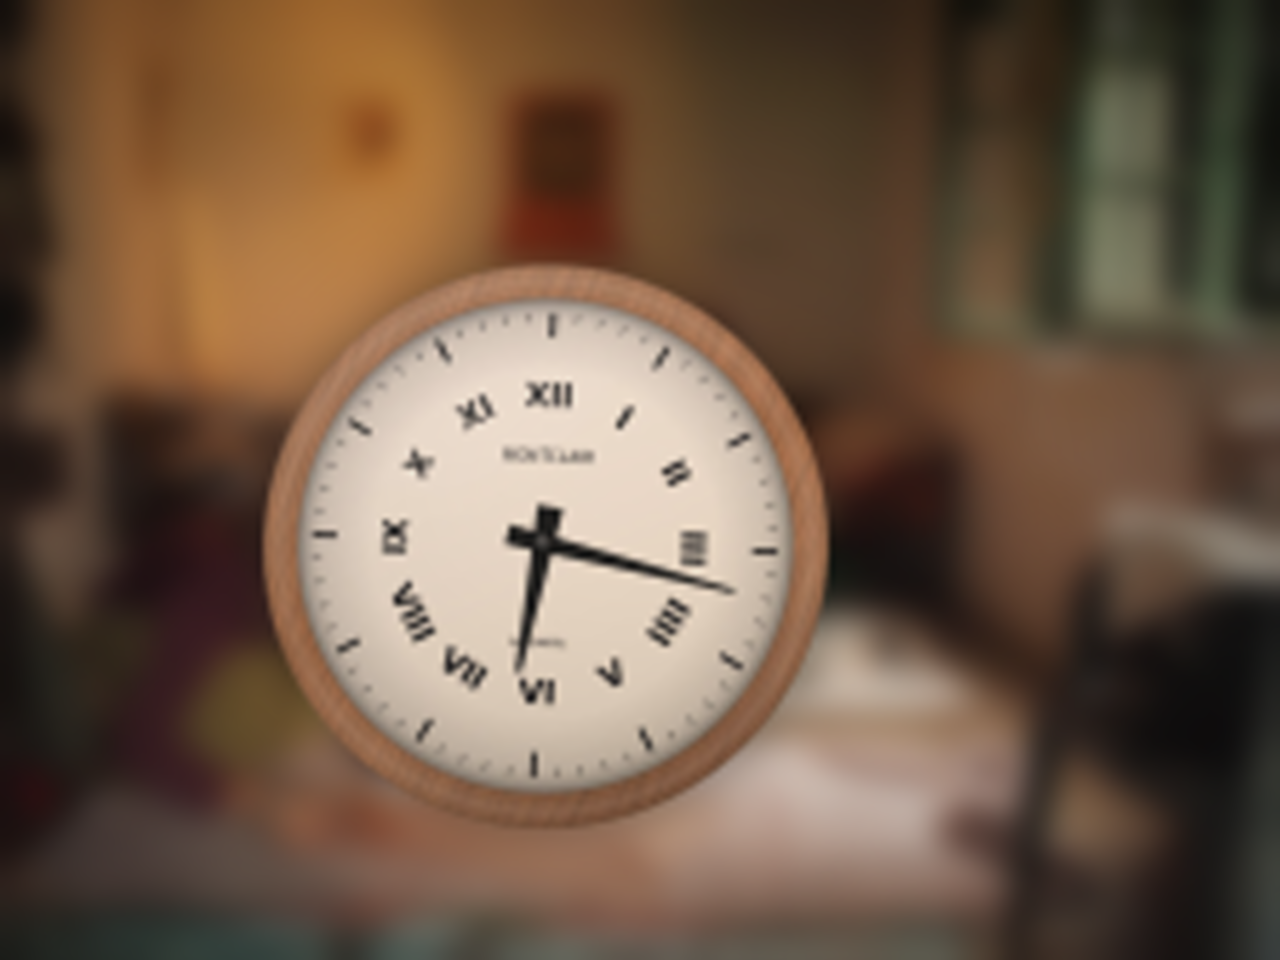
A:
**6:17**
